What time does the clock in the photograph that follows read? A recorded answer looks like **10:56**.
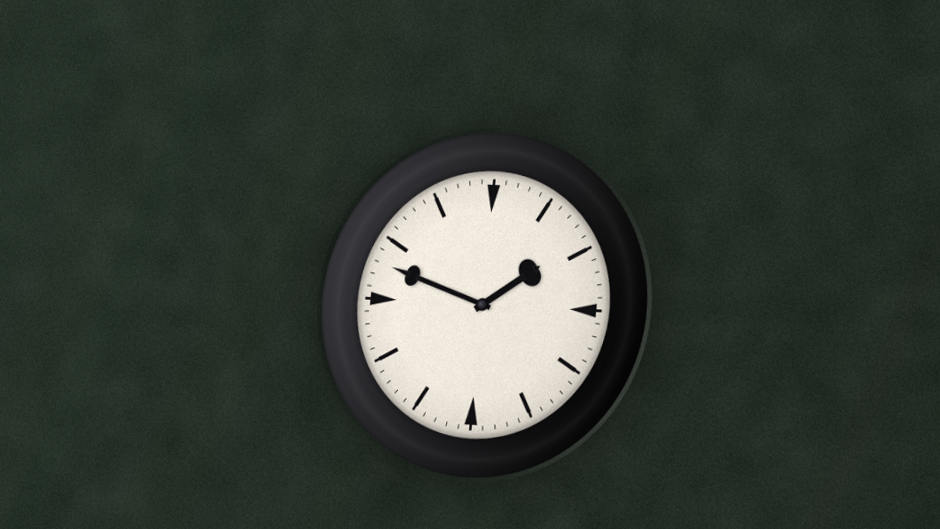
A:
**1:48**
